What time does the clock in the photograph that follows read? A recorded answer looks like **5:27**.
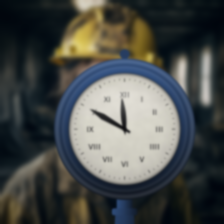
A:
**11:50**
